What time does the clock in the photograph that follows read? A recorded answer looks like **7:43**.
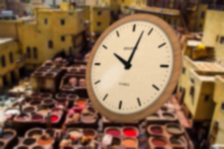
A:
**10:03**
